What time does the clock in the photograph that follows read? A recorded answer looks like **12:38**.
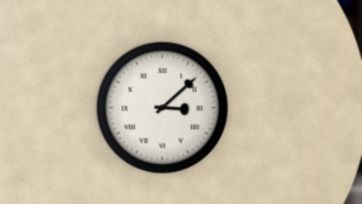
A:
**3:08**
